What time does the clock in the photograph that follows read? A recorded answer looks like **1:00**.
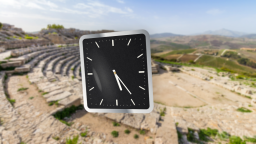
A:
**5:24**
